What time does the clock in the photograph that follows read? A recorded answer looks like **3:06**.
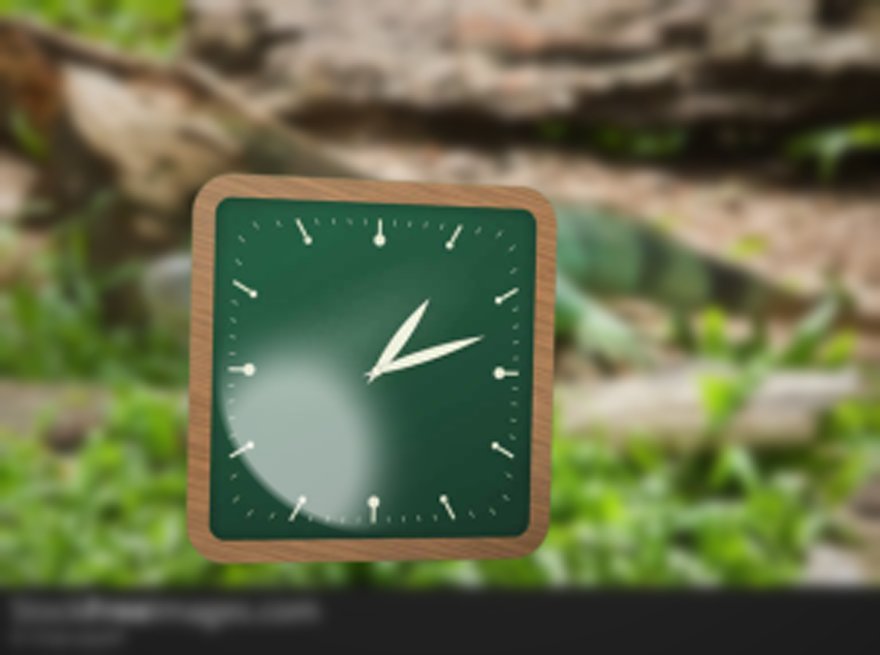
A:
**1:12**
